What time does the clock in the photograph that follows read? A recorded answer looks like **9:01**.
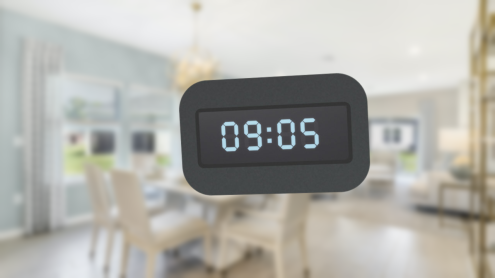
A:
**9:05**
